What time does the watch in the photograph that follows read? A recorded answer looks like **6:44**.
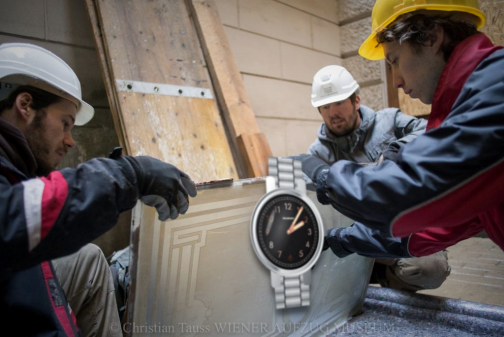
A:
**2:06**
